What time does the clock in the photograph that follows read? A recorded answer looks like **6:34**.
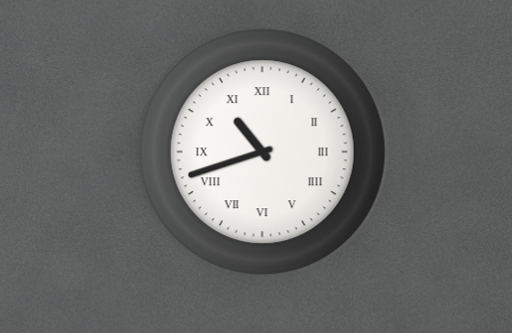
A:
**10:42**
